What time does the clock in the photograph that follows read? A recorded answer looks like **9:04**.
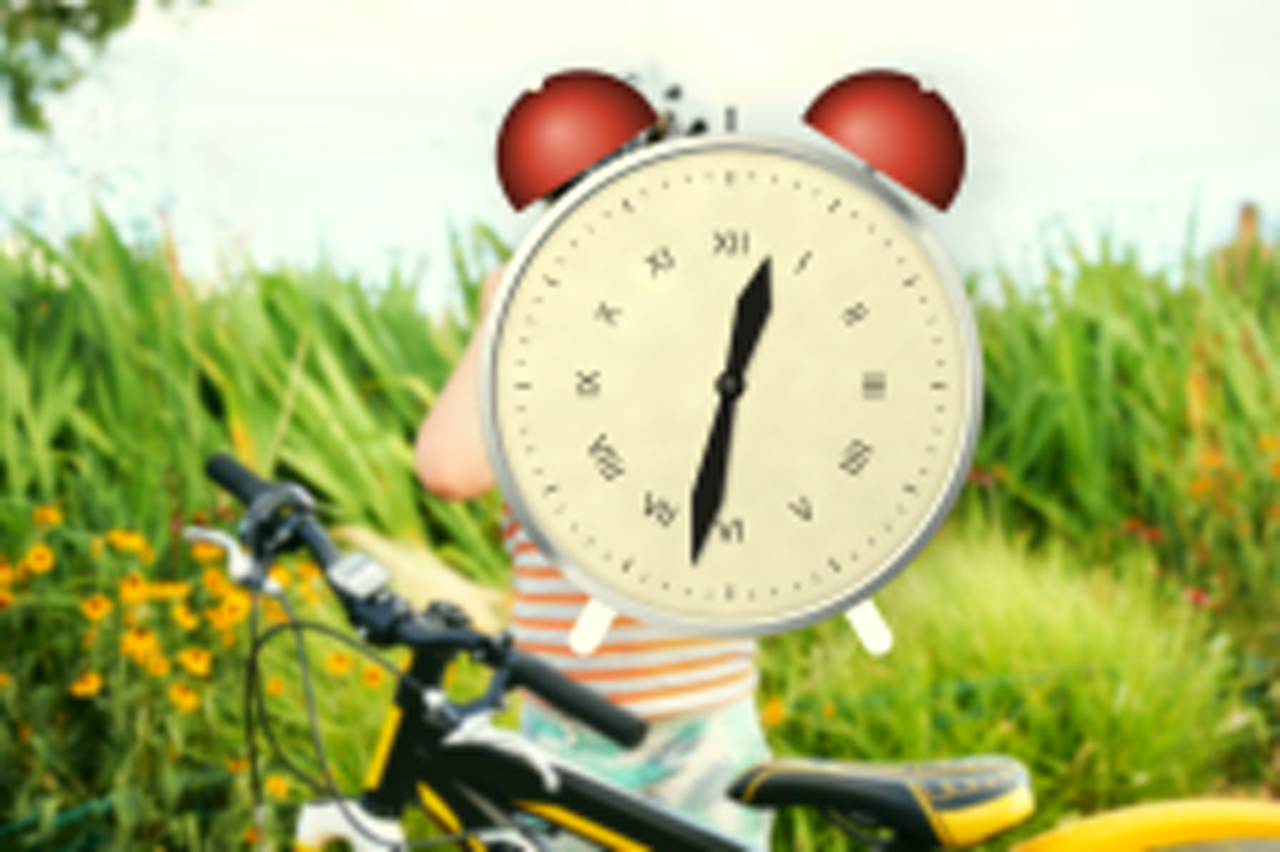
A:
**12:32**
